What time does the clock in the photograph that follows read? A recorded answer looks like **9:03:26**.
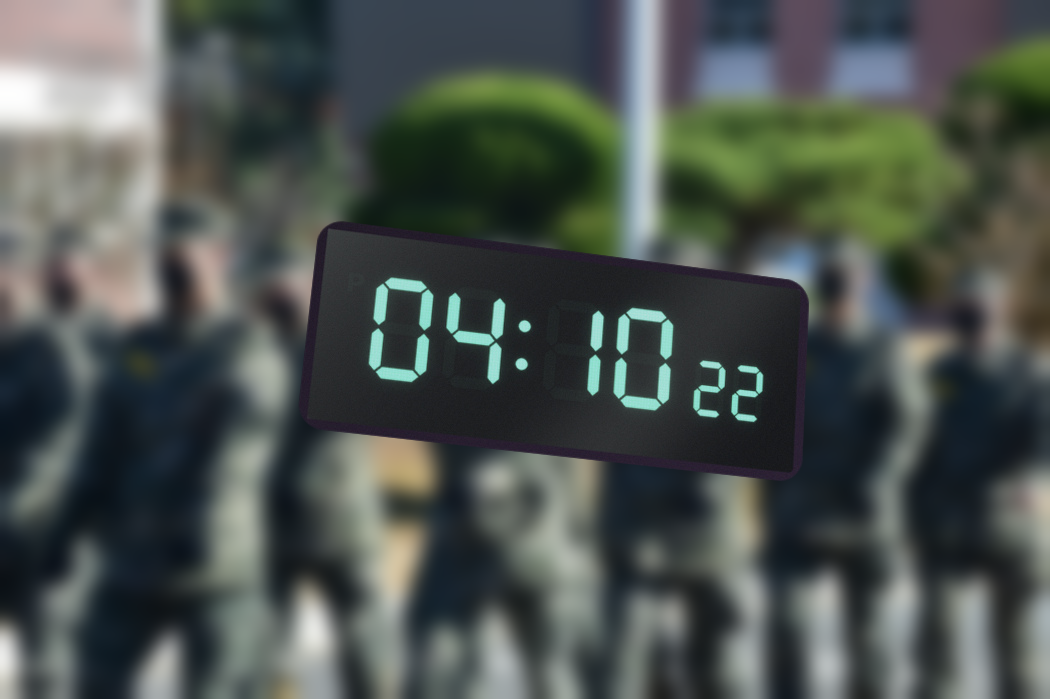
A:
**4:10:22**
